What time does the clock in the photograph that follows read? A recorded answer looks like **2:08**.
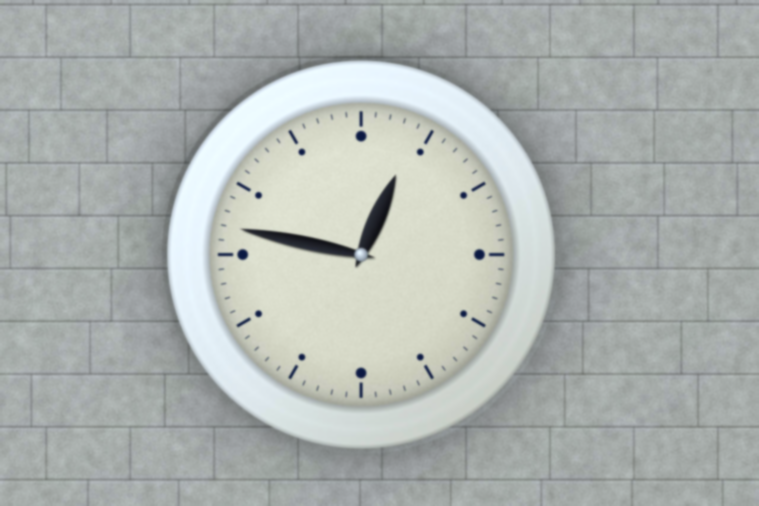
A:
**12:47**
